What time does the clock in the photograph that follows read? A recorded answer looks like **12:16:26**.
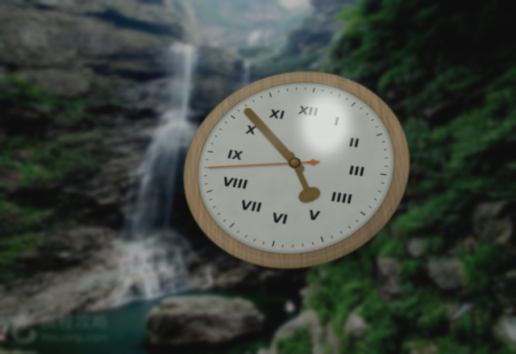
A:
**4:51:43**
